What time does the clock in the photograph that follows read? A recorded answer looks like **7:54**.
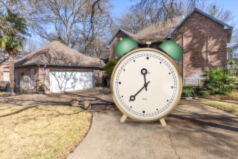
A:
**11:37**
